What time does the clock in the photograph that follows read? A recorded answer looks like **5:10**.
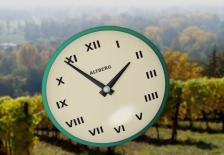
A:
**1:54**
